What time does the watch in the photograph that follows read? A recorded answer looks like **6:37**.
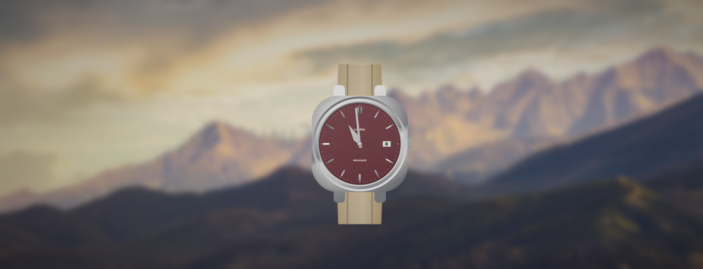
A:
**10:59**
